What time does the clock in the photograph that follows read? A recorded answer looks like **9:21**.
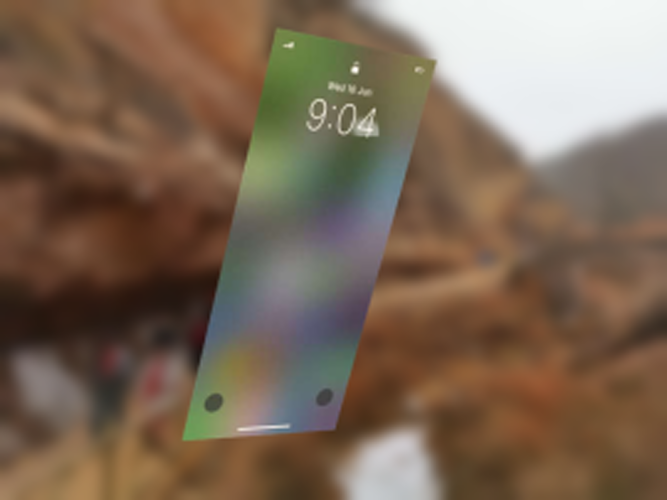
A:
**9:04**
